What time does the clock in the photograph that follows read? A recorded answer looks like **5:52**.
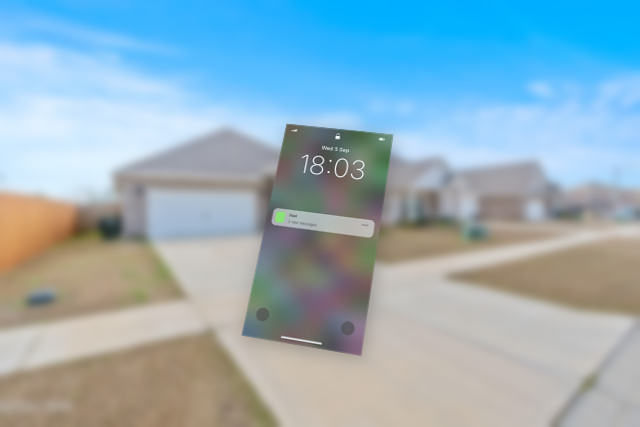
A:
**18:03**
